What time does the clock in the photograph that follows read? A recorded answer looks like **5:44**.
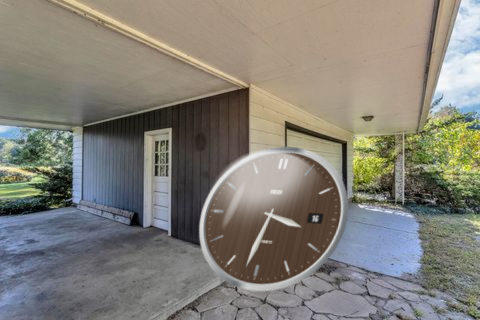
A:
**3:32**
